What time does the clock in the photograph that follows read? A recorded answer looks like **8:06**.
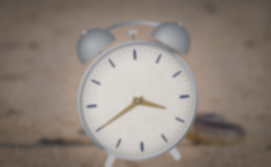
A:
**3:40**
